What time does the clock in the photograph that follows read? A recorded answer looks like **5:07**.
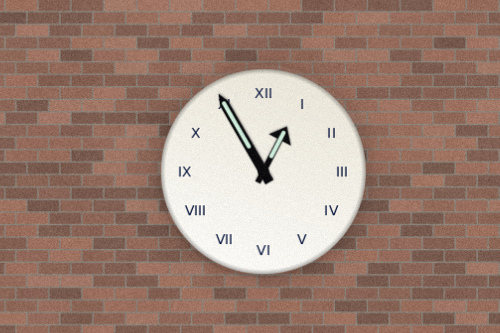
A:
**12:55**
